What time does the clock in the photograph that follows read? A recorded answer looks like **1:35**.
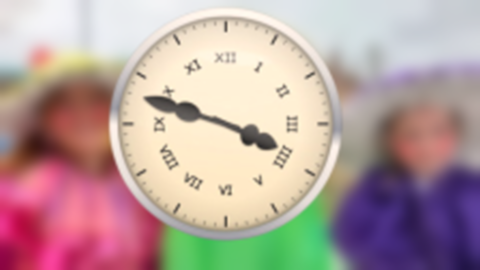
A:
**3:48**
